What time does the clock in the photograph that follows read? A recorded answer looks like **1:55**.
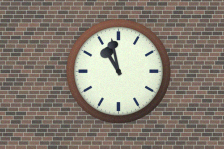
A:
**10:58**
